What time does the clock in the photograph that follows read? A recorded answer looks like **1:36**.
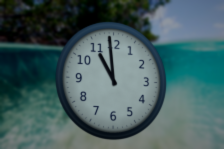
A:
**10:59**
